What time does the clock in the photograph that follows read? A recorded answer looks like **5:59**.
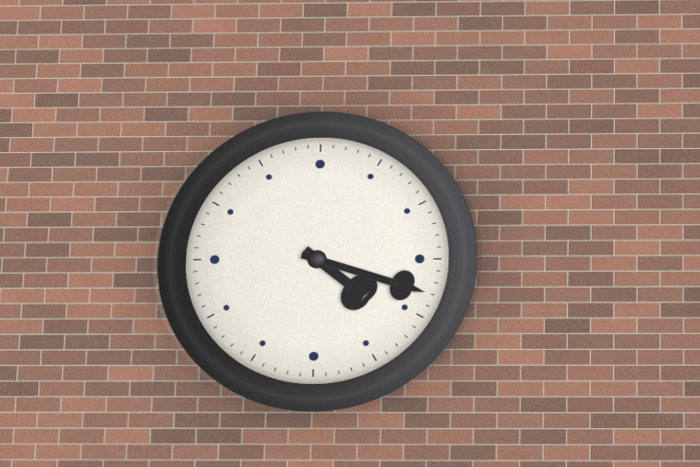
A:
**4:18**
